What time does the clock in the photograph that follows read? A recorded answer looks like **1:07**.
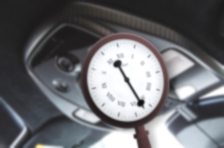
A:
**11:27**
